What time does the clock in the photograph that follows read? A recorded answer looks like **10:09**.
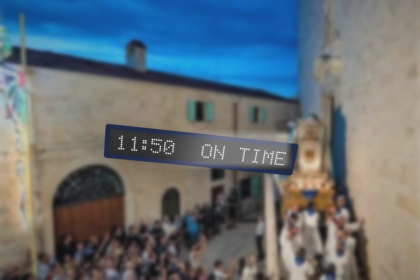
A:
**11:50**
